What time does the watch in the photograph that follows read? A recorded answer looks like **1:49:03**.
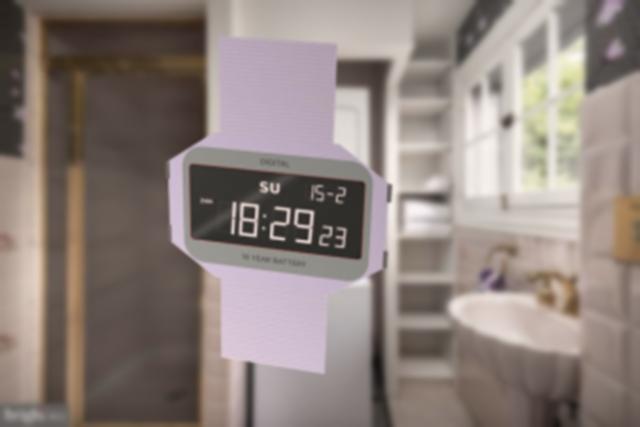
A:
**18:29:23**
